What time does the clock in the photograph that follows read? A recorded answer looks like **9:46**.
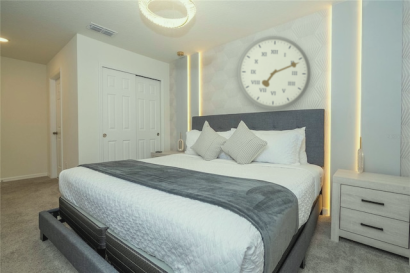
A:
**7:11**
